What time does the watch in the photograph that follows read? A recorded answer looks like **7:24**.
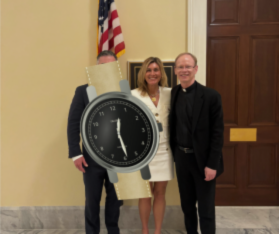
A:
**12:29**
